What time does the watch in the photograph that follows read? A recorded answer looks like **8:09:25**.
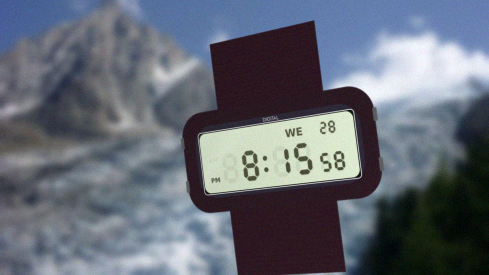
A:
**8:15:58**
